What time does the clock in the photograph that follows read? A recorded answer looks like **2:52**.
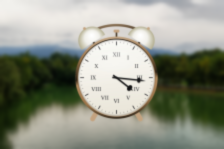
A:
**4:16**
